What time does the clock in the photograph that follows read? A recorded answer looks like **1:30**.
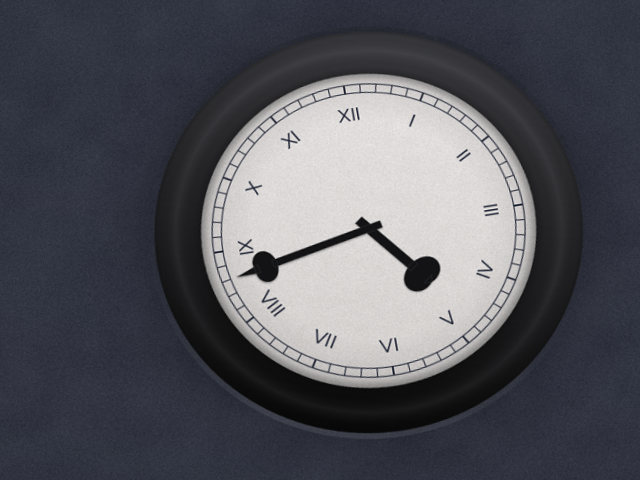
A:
**4:43**
